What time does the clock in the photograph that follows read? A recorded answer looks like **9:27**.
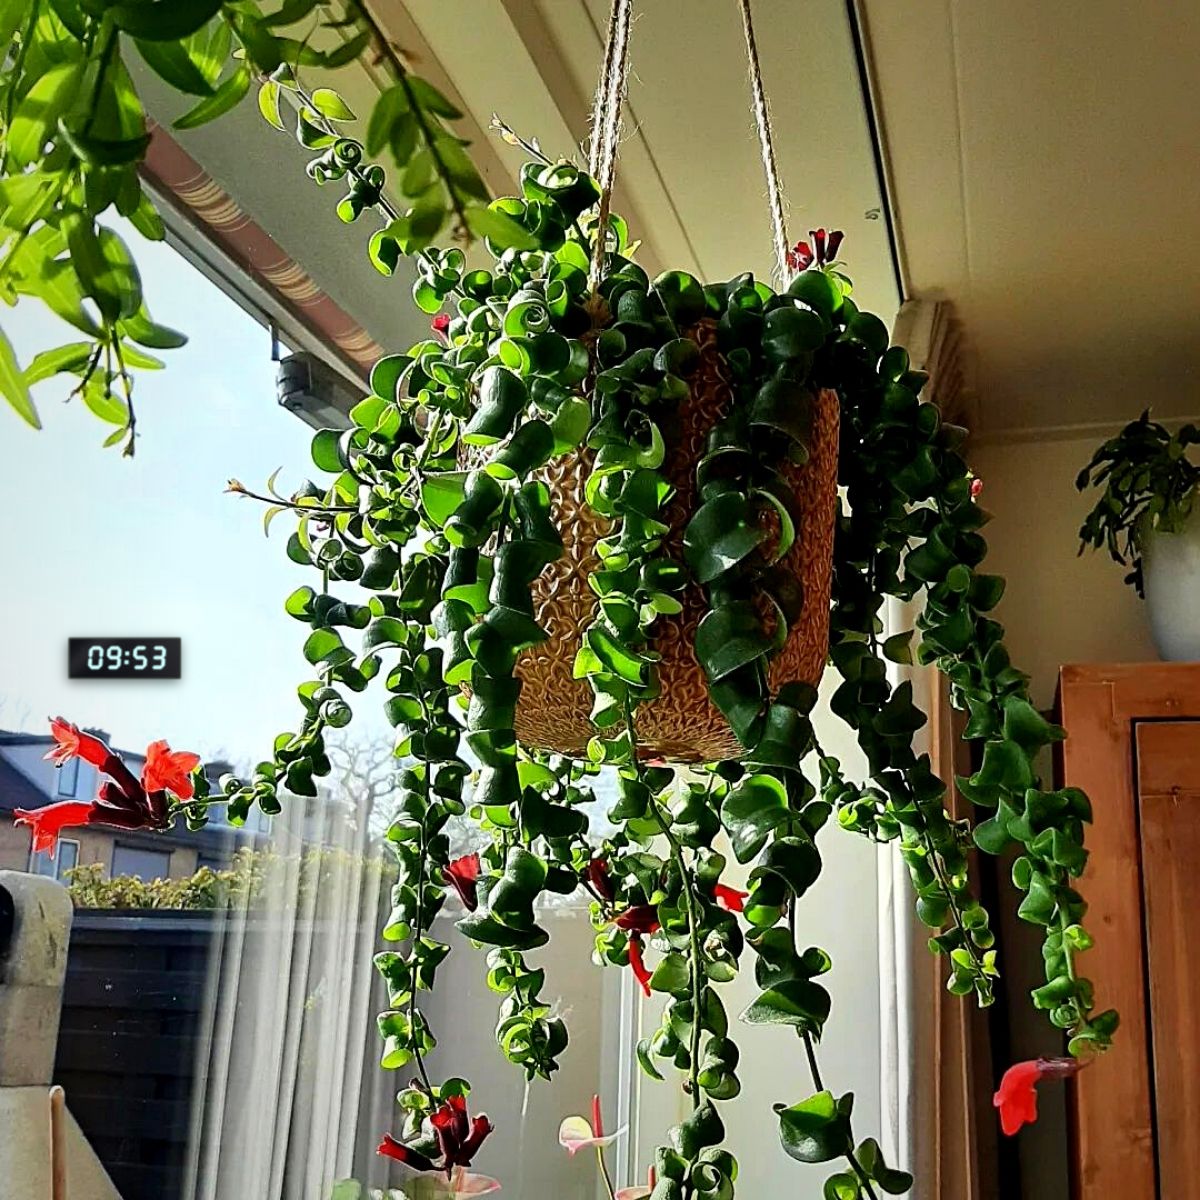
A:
**9:53**
